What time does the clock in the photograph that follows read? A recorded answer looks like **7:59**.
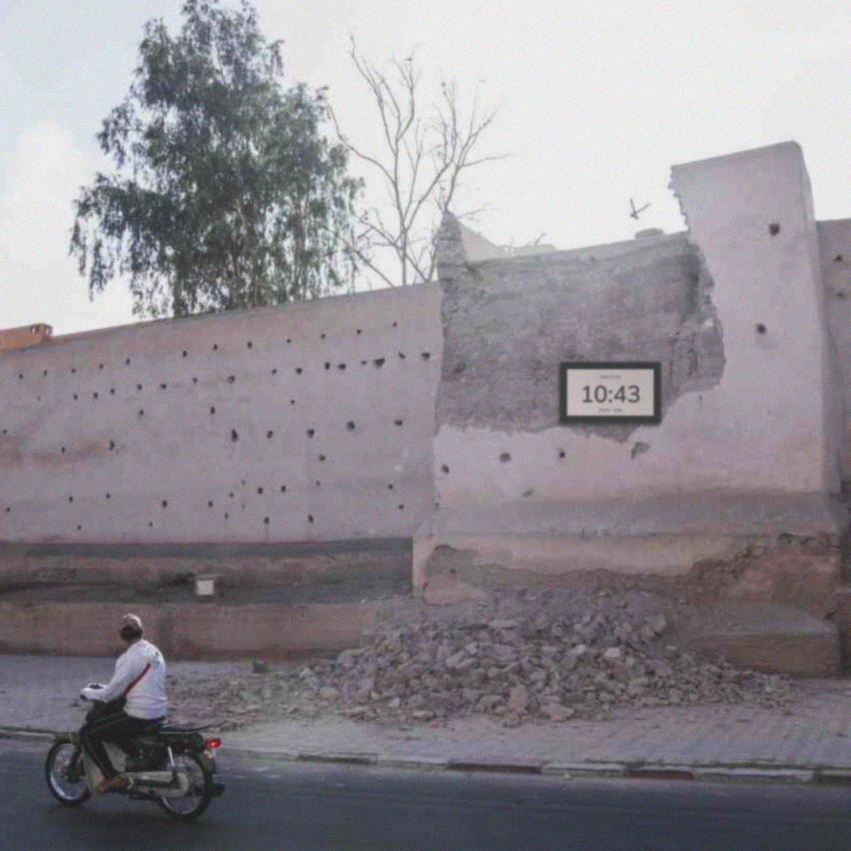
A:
**10:43**
